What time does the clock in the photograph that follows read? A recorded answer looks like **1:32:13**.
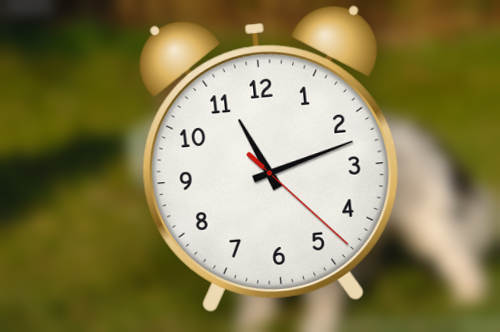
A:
**11:12:23**
